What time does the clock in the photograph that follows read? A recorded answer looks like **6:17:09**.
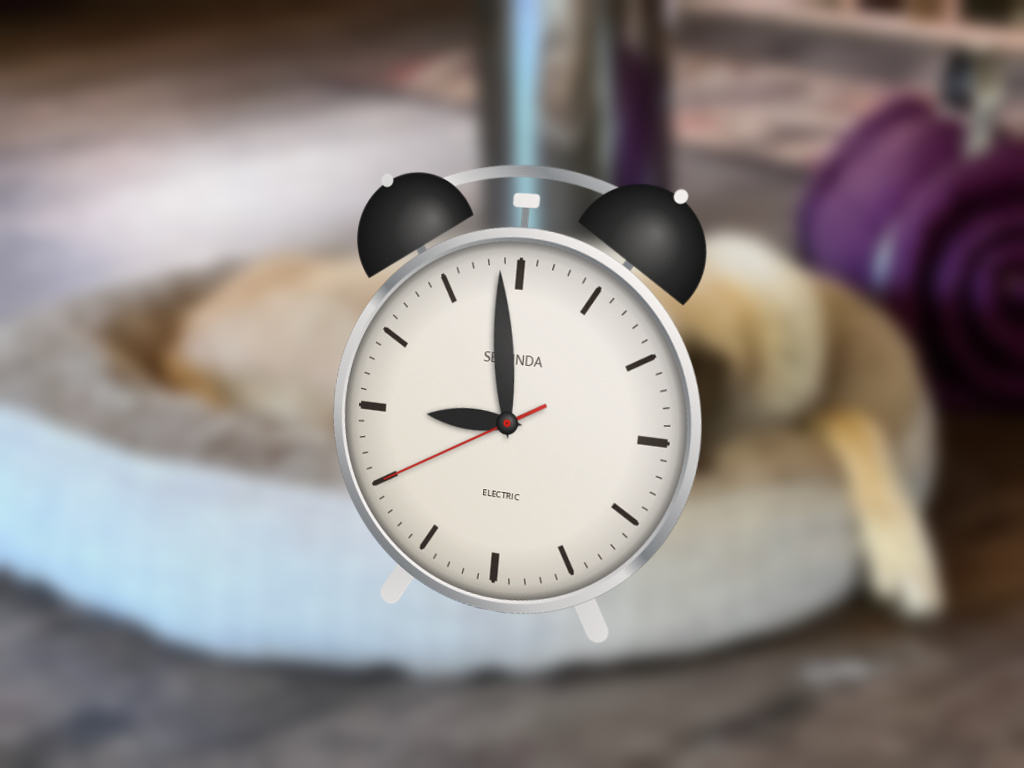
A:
**8:58:40**
